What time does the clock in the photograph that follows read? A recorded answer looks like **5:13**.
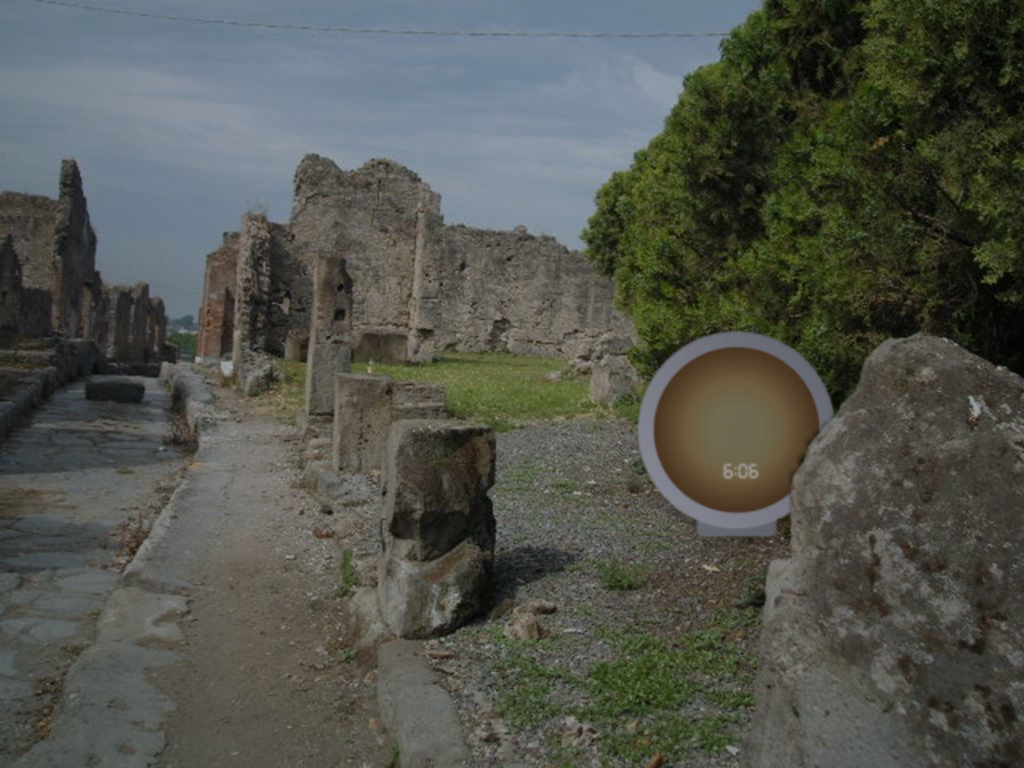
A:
**6:06**
